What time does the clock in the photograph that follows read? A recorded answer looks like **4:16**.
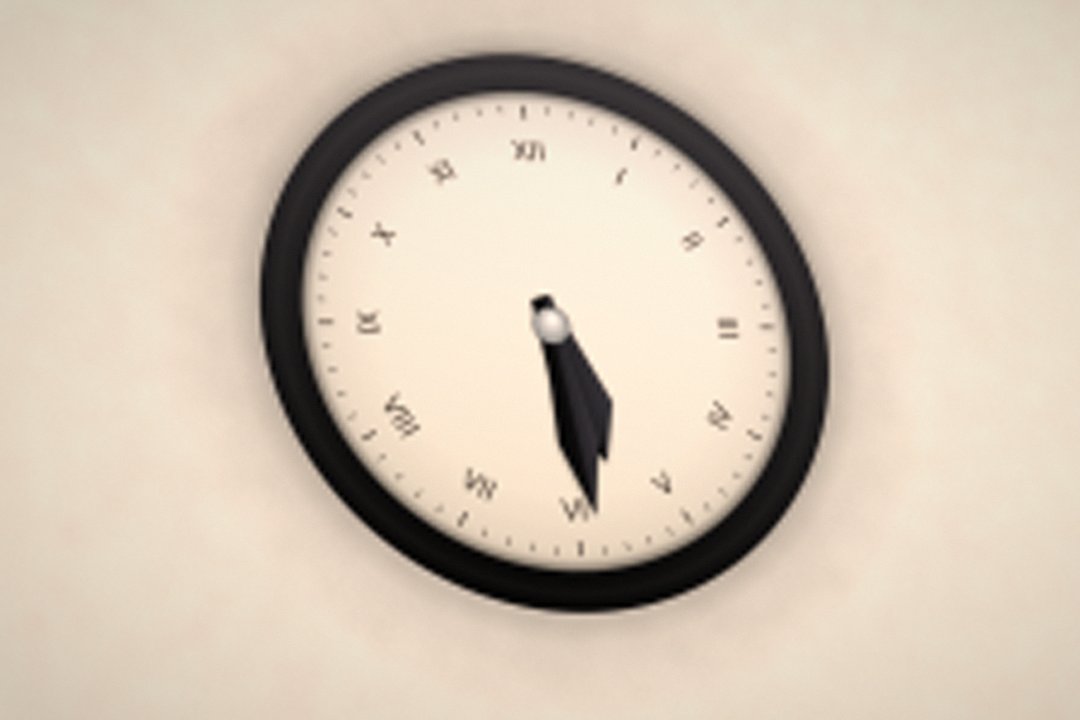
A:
**5:29**
